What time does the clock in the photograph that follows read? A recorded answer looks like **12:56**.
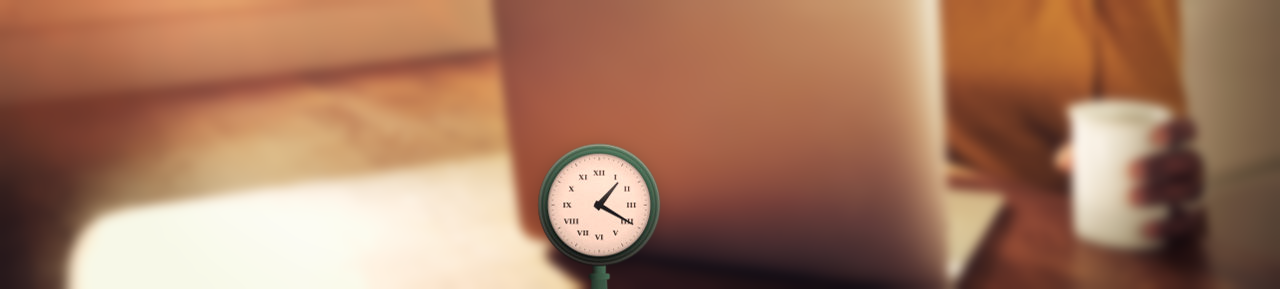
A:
**1:20**
